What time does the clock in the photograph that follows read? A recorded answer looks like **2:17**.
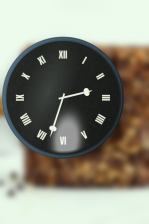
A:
**2:33**
